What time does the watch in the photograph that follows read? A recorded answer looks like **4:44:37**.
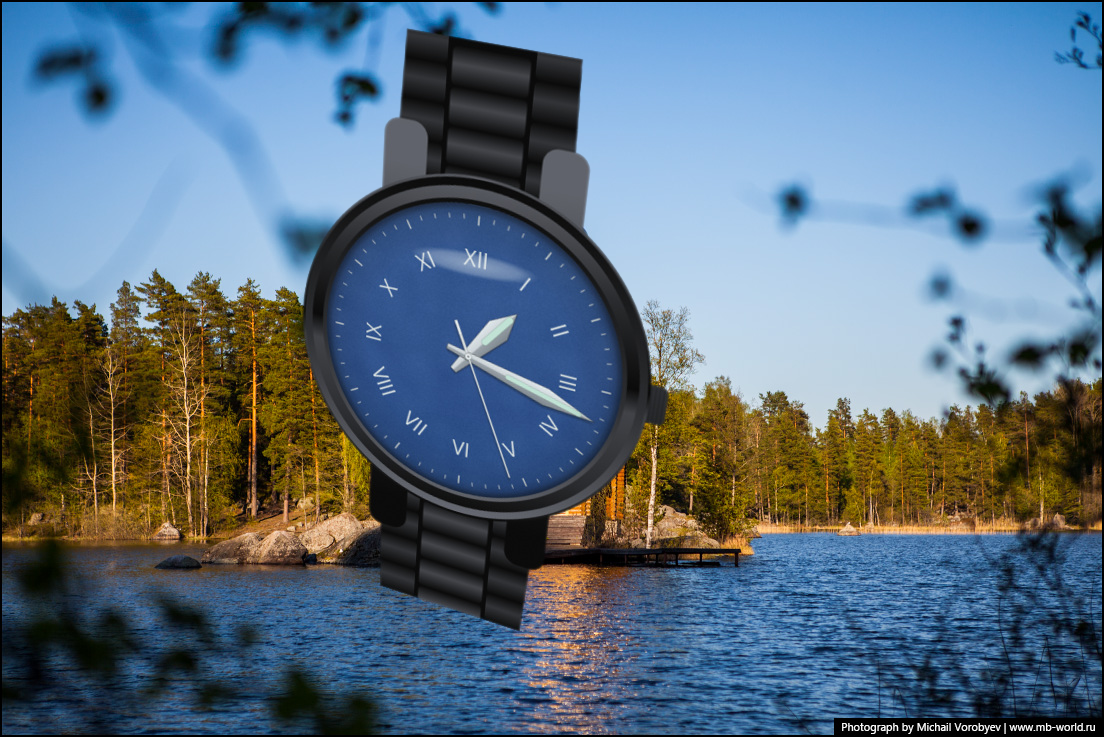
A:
**1:17:26**
